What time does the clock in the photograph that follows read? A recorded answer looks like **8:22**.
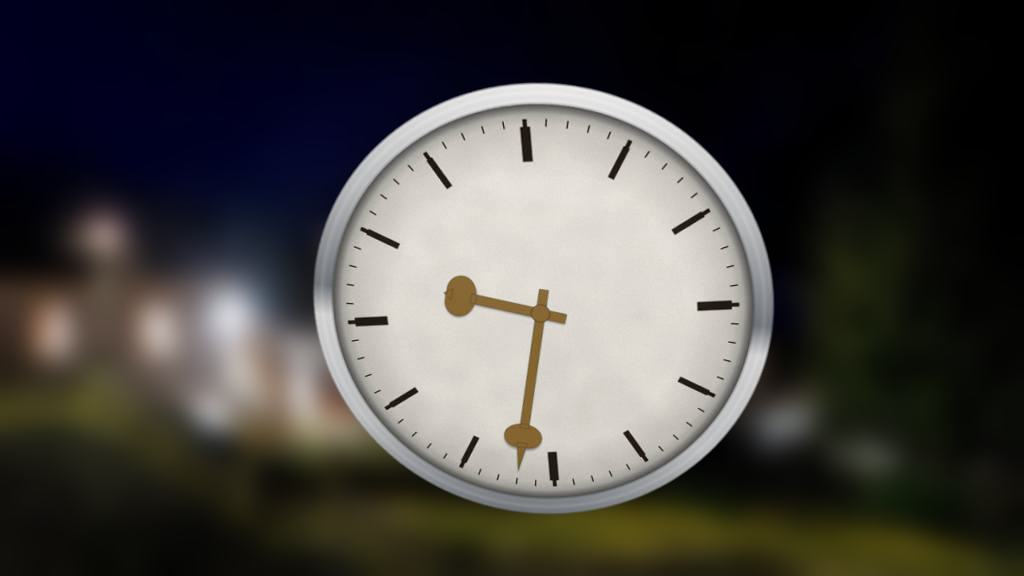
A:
**9:32**
